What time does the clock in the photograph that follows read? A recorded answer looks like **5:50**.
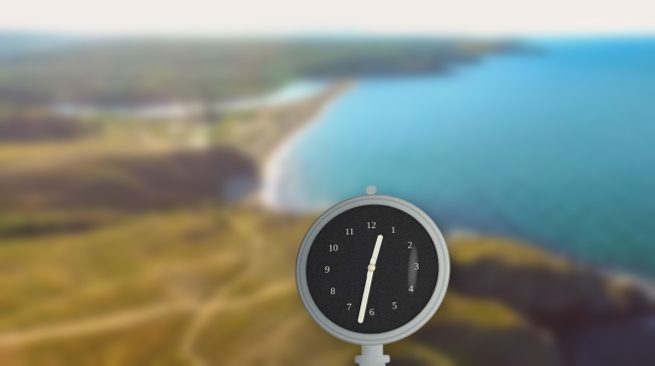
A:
**12:32**
